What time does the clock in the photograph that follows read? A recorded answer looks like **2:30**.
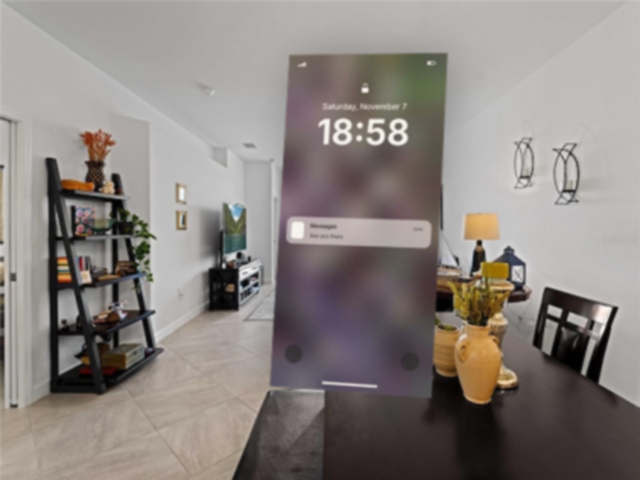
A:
**18:58**
